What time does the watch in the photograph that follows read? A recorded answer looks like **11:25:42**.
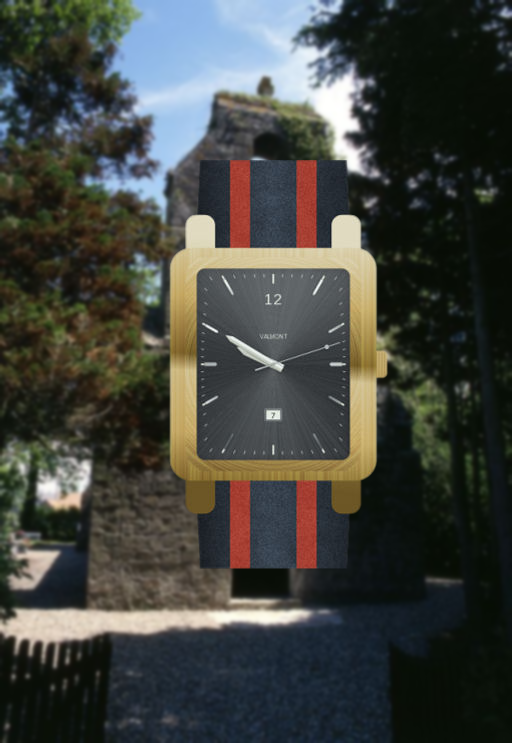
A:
**9:50:12**
